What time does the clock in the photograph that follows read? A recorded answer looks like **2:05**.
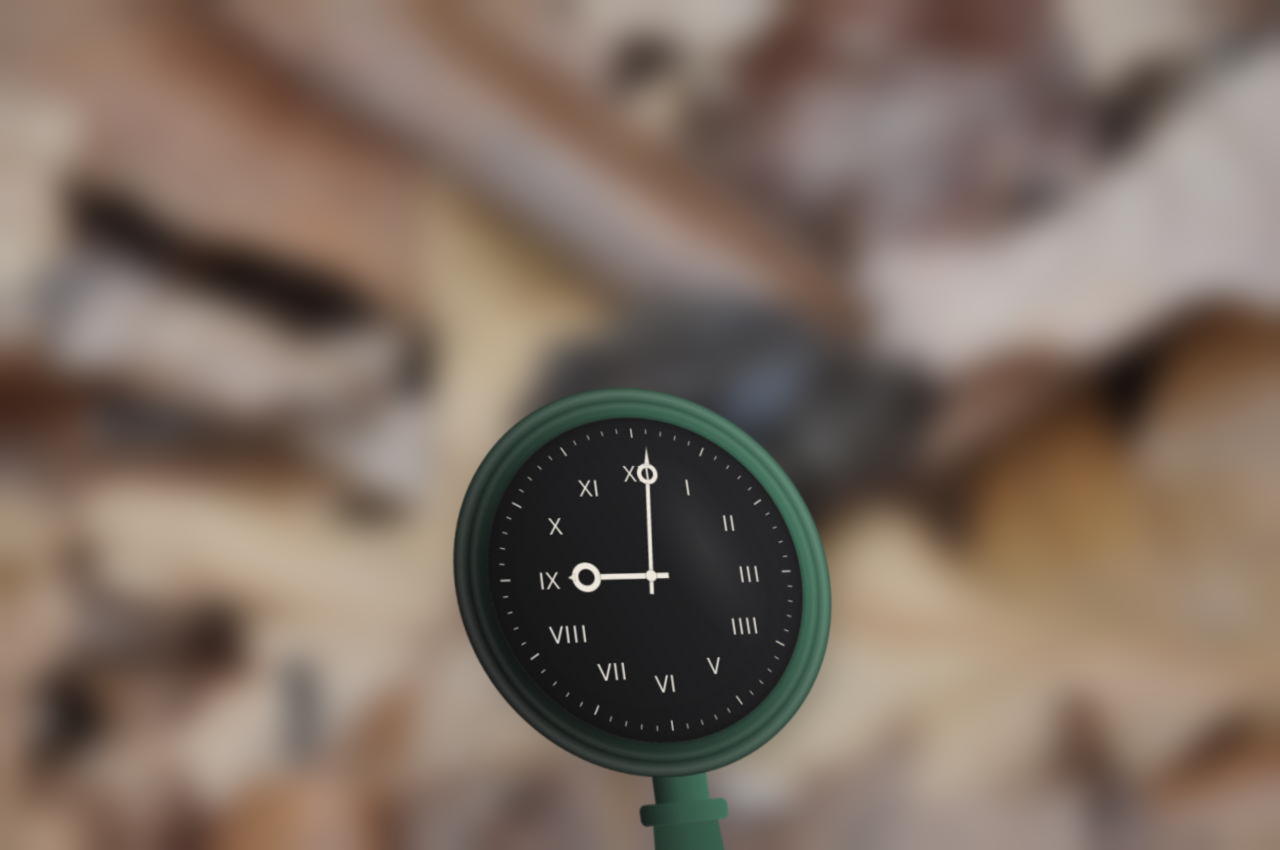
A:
**9:01**
